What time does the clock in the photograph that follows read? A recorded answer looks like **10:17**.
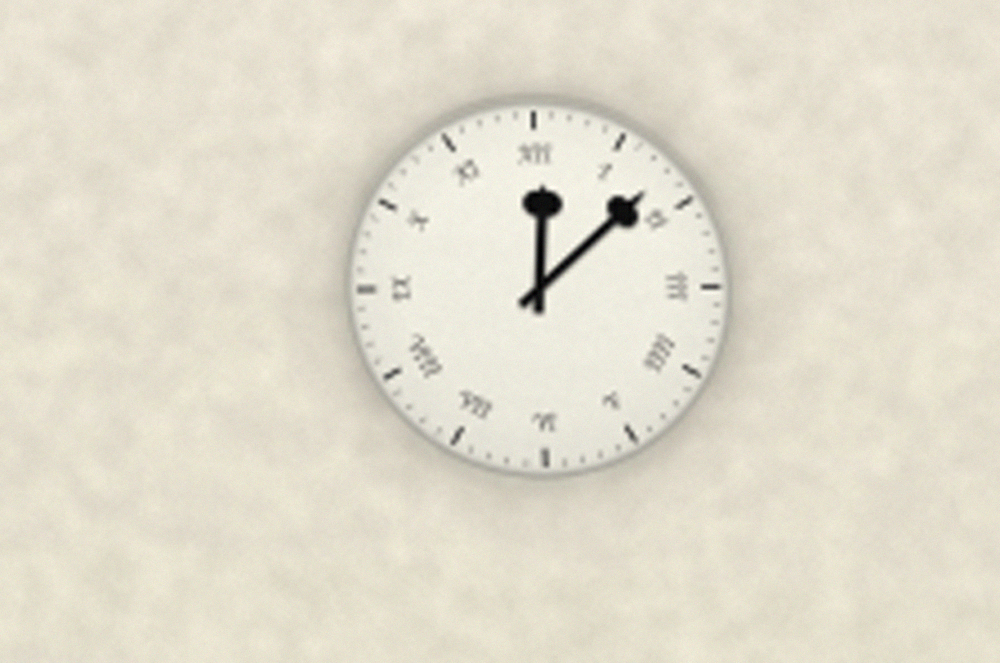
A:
**12:08**
